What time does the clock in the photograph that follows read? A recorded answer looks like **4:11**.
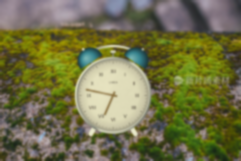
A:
**6:47**
